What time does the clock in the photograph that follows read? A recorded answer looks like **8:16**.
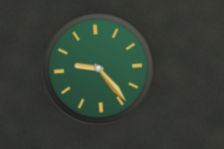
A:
**9:24**
